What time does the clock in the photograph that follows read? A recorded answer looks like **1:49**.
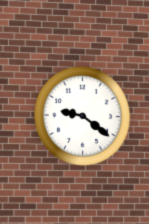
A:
**9:21**
